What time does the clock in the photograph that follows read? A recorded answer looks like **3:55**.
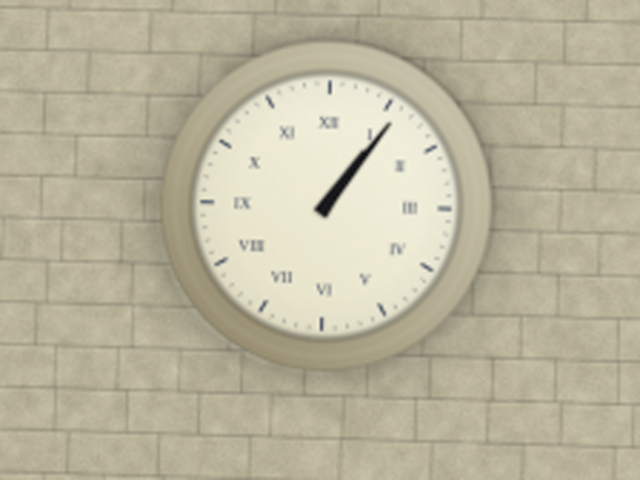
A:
**1:06**
